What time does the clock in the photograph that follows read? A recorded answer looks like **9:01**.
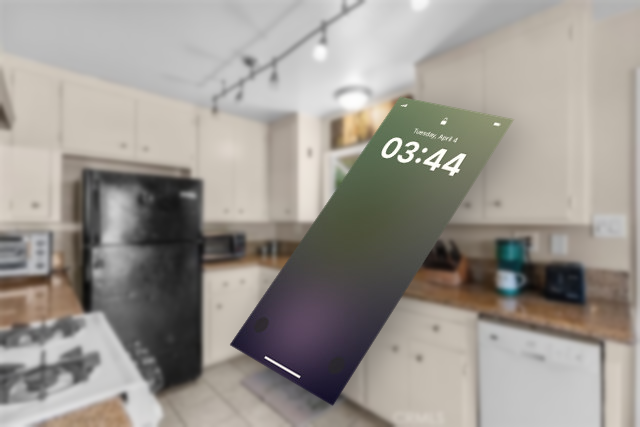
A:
**3:44**
